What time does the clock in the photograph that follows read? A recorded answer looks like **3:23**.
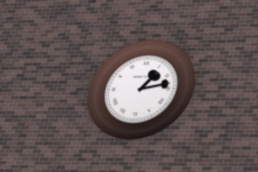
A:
**1:13**
